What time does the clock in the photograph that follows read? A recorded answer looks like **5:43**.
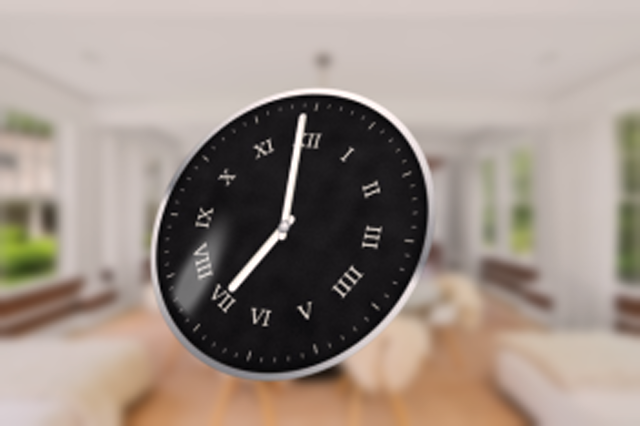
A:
**6:59**
